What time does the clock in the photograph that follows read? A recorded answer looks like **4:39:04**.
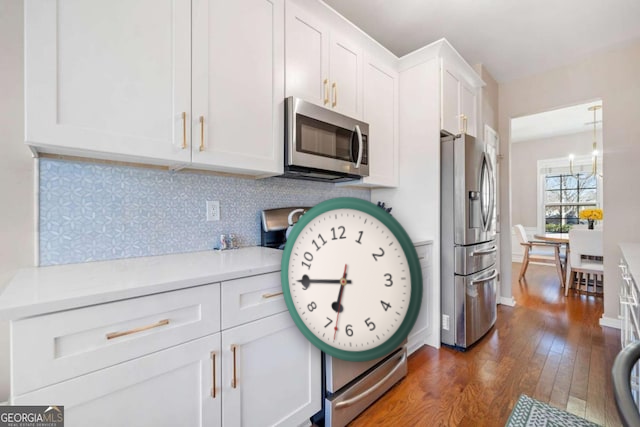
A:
**6:45:33**
